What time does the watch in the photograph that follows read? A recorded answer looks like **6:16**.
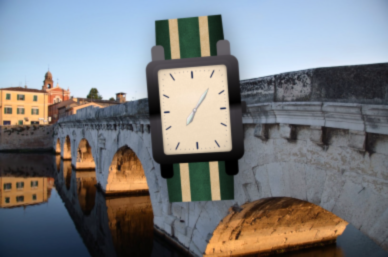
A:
**7:06**
